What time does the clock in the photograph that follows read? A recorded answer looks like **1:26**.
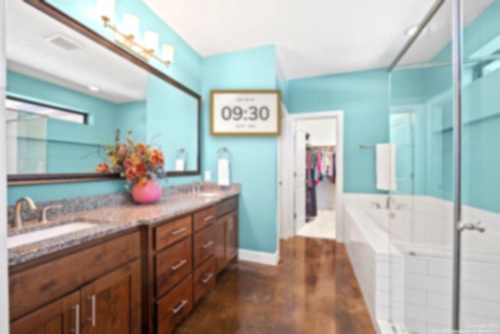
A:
**9:30**
